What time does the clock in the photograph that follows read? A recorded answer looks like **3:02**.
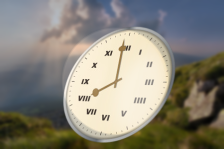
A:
**7:59**
